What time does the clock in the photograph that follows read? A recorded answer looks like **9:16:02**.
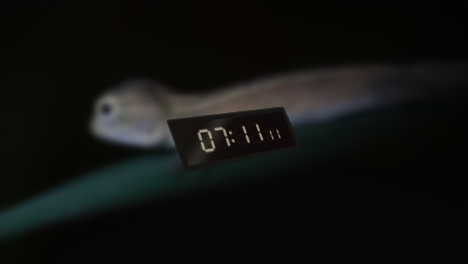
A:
**7:11:11**
